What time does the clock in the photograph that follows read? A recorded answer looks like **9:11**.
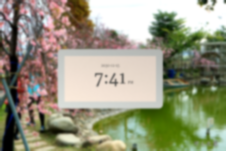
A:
**7:41**
